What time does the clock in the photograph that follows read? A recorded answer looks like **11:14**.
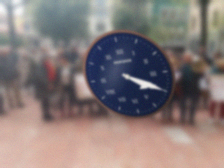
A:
**4:20**
